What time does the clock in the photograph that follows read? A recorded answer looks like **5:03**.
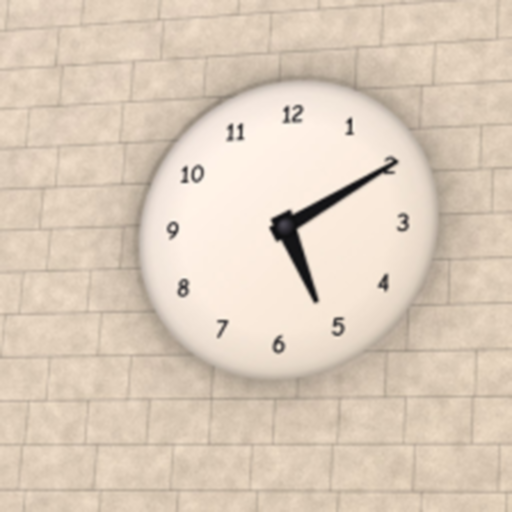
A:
**5:10**
